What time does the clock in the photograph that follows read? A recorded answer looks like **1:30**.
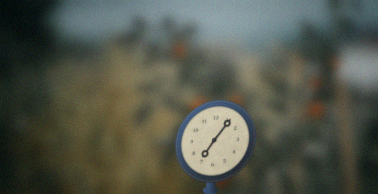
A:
**7:06**
